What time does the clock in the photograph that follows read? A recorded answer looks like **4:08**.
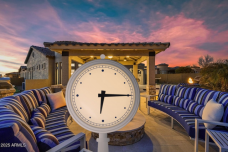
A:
**6:15**
